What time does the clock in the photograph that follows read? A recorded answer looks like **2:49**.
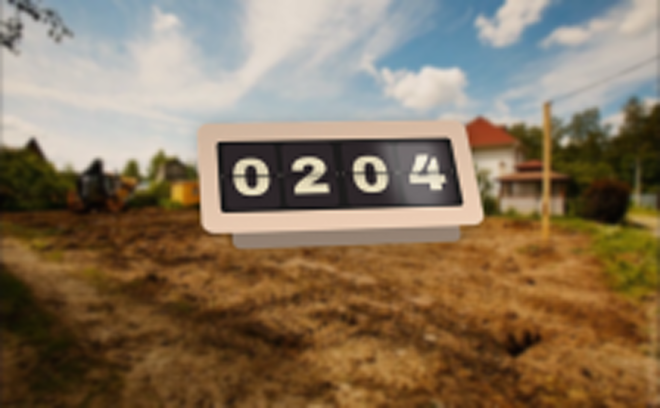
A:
**2:04**
